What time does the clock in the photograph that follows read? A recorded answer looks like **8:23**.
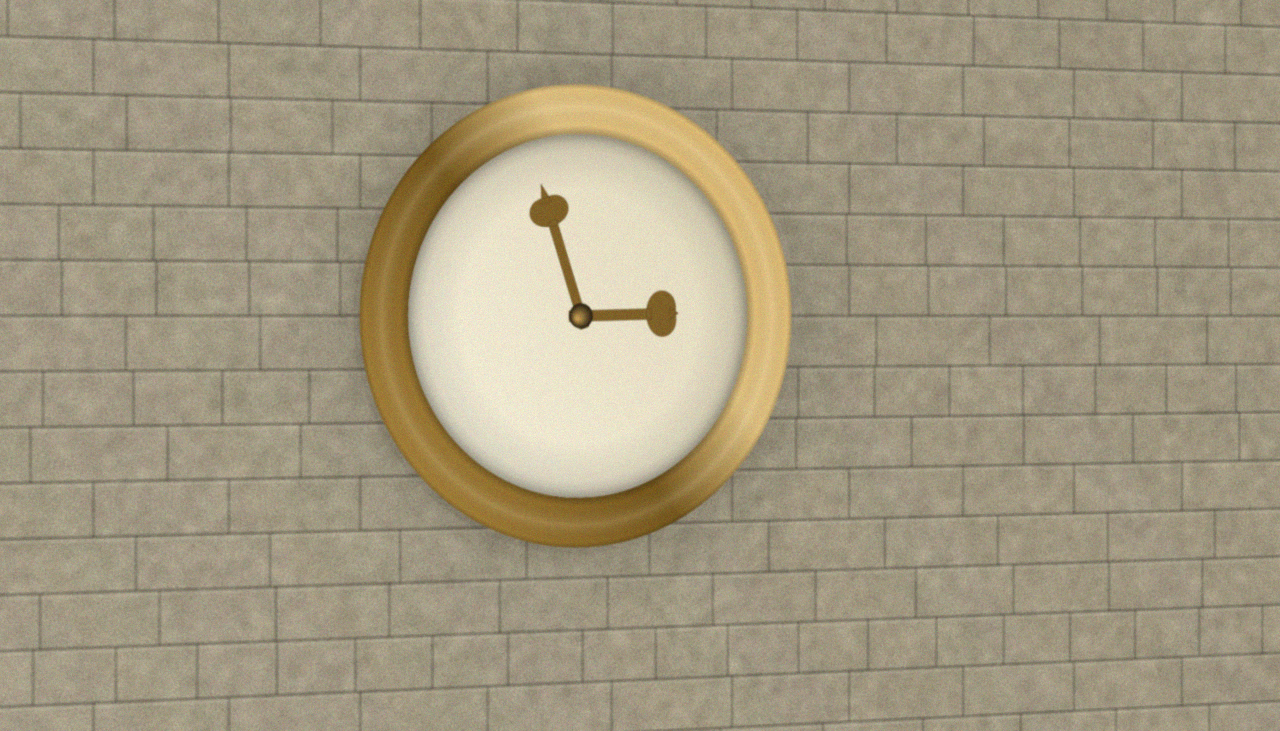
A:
**2:57**
